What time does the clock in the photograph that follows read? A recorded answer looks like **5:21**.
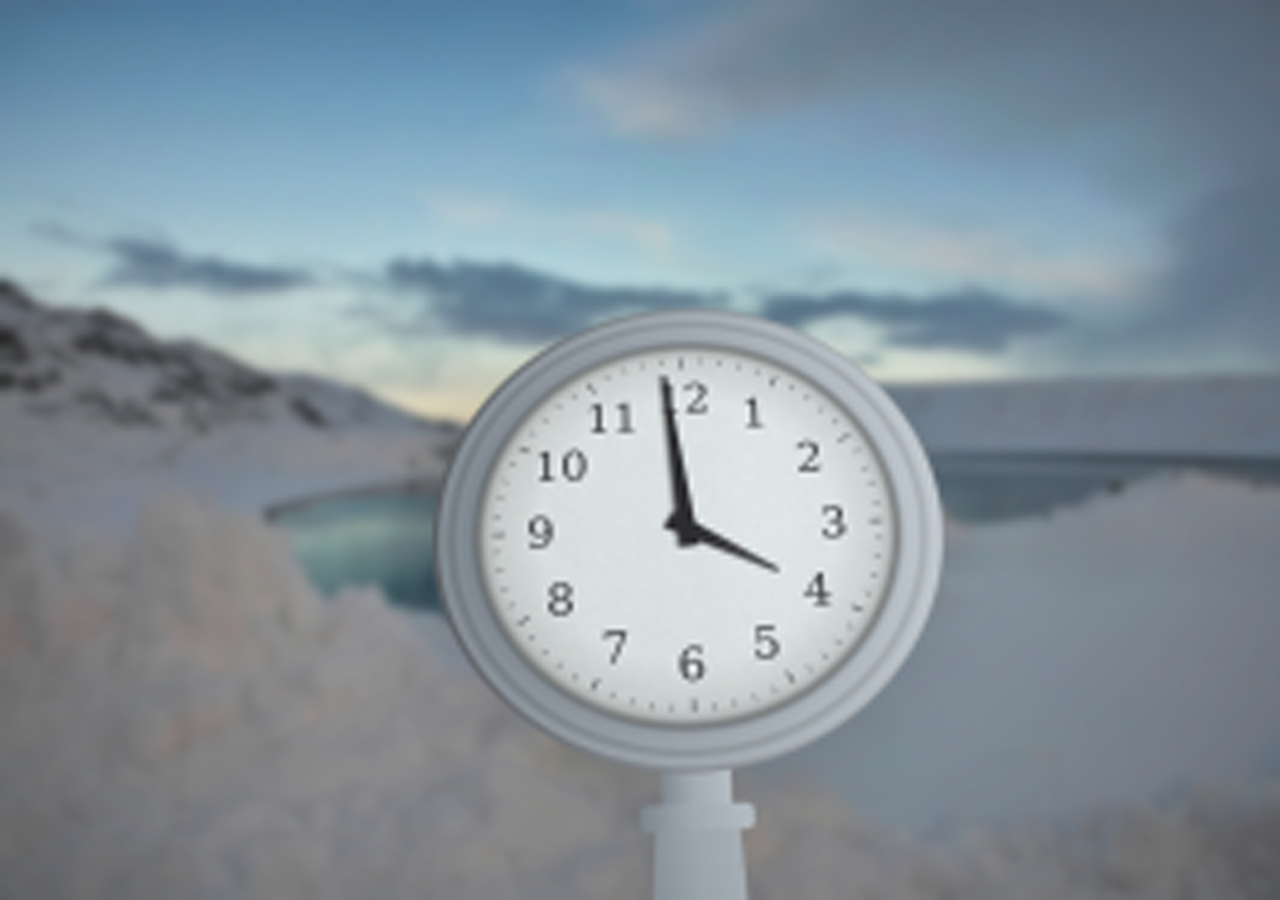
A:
**3:59**
